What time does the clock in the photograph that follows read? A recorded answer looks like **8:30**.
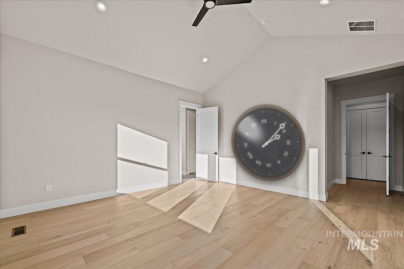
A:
**2:08**
